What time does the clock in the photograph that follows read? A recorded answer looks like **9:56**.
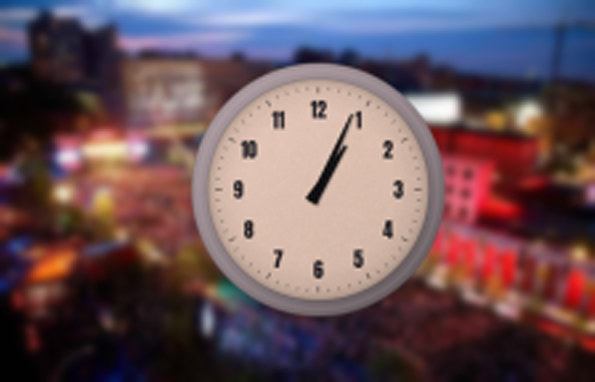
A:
**1:04**
